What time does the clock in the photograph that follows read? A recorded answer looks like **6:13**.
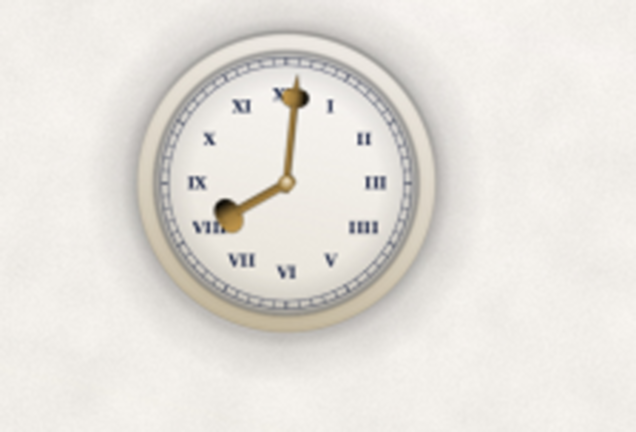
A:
**8:01**
